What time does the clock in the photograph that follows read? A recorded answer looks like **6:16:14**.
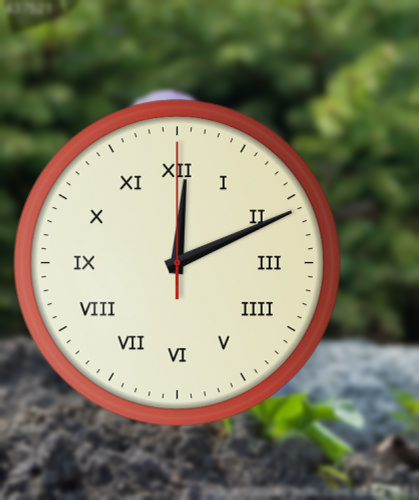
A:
**12:11:00**
